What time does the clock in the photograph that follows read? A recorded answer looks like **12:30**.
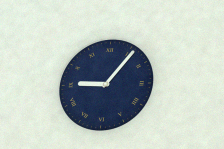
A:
**9:06**
